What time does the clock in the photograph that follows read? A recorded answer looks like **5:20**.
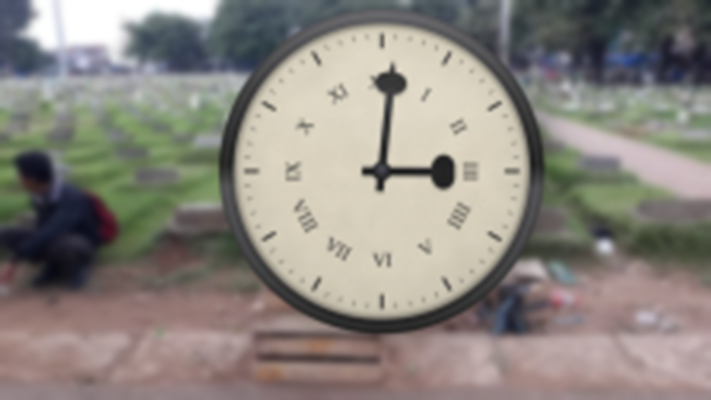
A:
**3:01**
